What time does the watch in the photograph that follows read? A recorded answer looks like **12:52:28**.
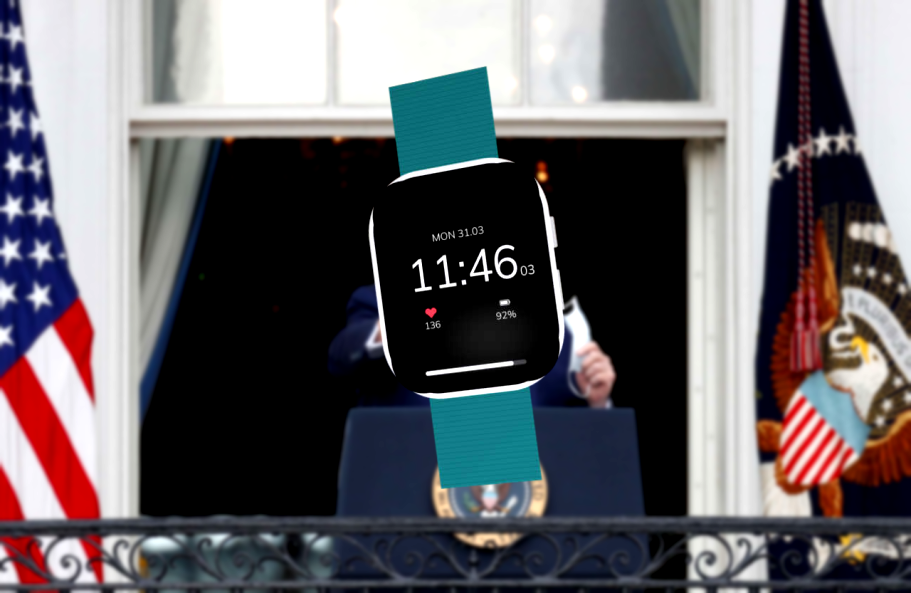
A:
**11:46:03**
